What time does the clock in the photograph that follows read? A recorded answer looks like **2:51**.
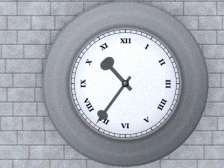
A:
**10:36**
